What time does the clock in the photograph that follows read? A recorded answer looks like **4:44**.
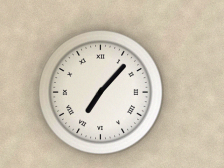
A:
**7:07**
